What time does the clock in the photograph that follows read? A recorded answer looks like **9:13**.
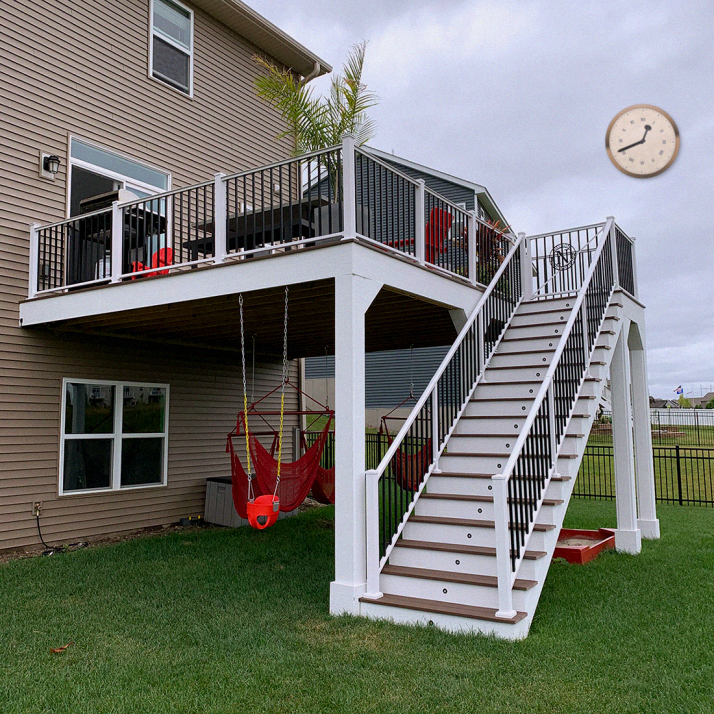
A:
**12:41**
